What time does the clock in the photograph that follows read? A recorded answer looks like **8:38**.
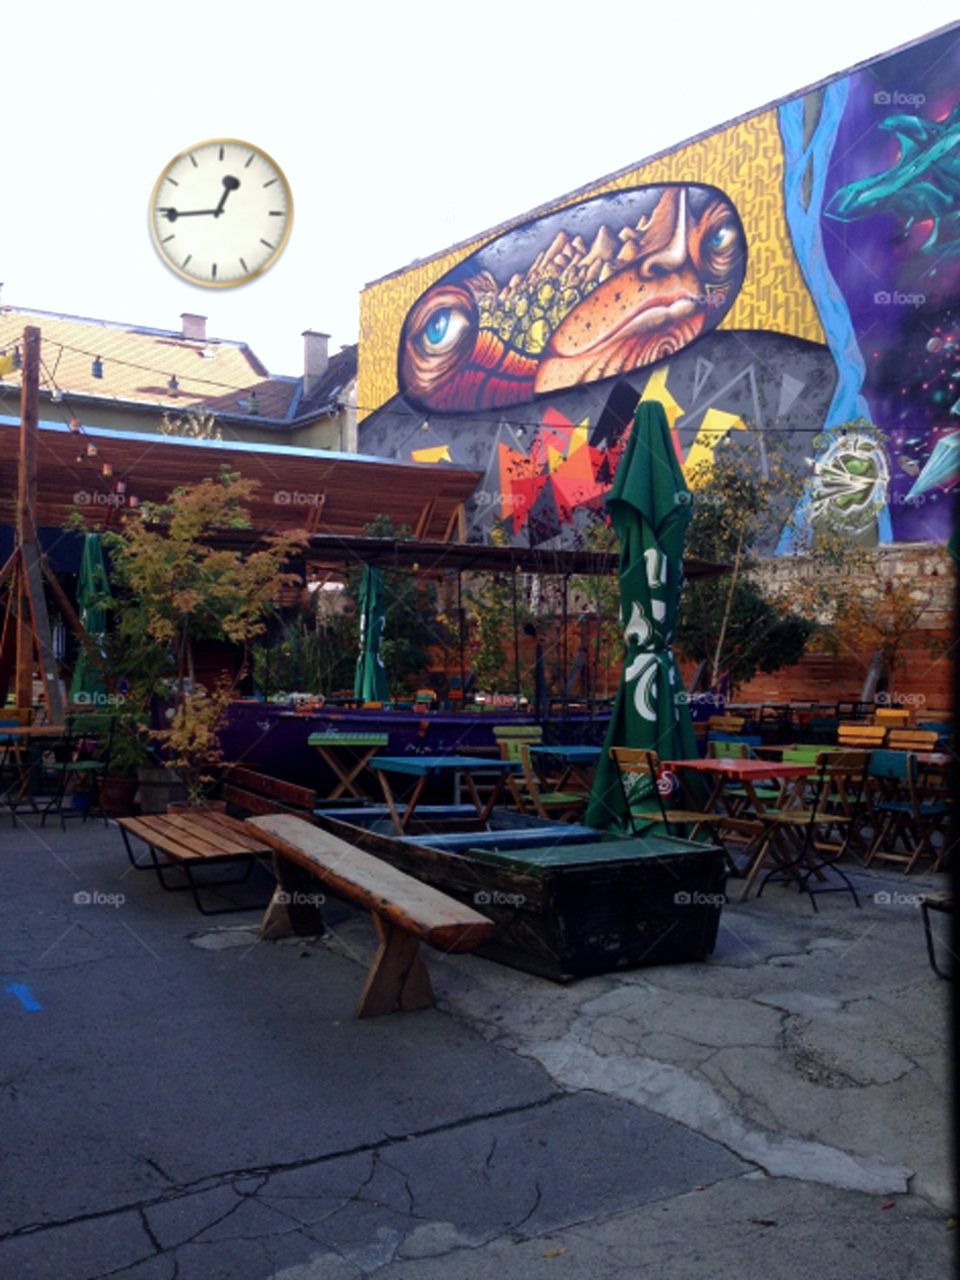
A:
**12:44**
